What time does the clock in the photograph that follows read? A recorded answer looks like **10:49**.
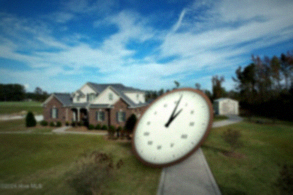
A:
**1:01**
